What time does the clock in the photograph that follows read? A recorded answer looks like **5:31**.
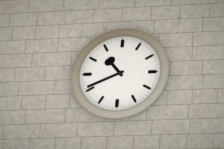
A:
**10:41**
